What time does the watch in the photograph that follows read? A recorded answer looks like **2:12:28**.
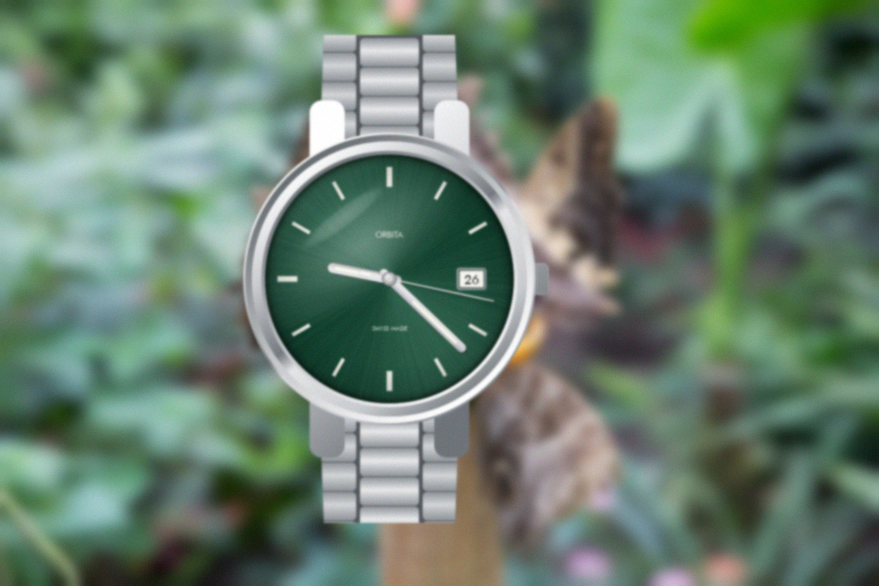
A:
**9:22:17**
